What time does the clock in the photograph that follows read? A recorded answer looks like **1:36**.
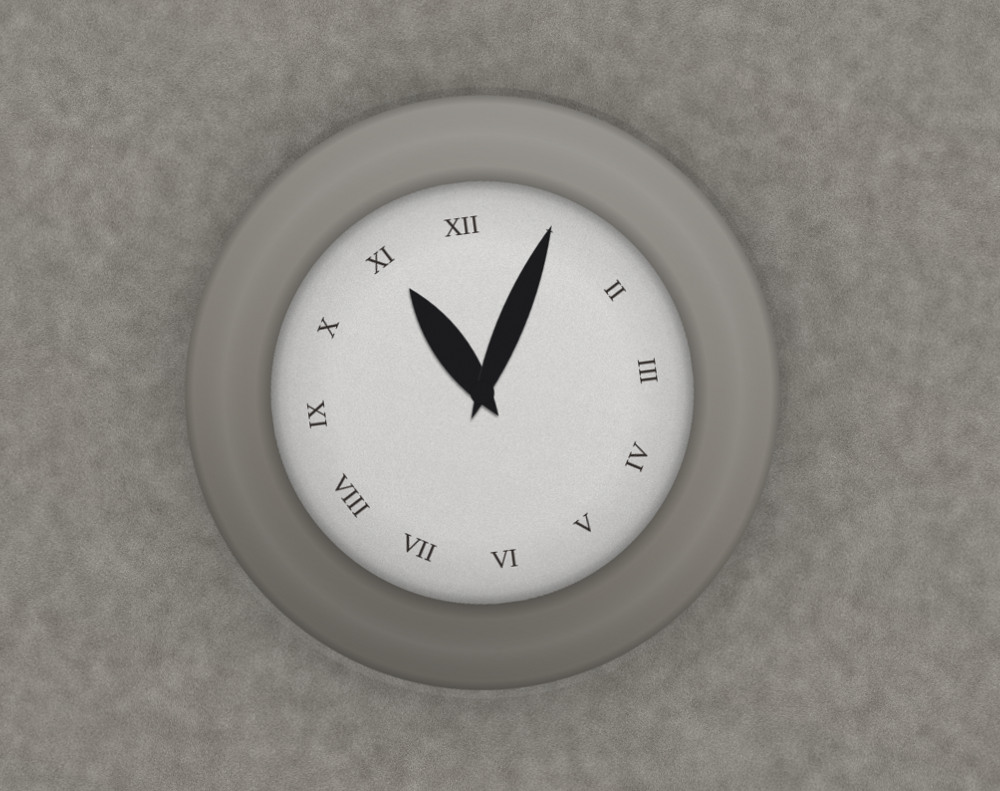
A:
**11:05**
